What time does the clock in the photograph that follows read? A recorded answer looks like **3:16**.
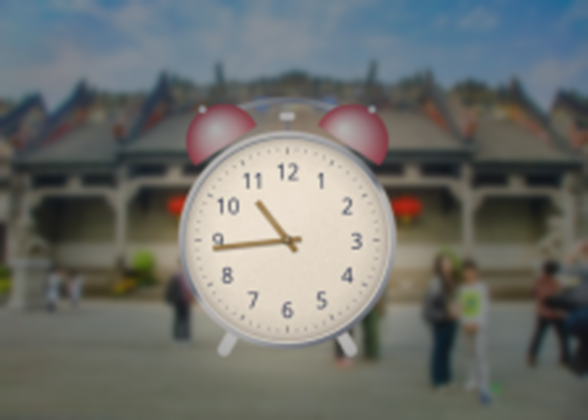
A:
**10:44**
